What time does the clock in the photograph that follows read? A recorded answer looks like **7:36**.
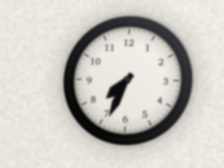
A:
**7:34**
